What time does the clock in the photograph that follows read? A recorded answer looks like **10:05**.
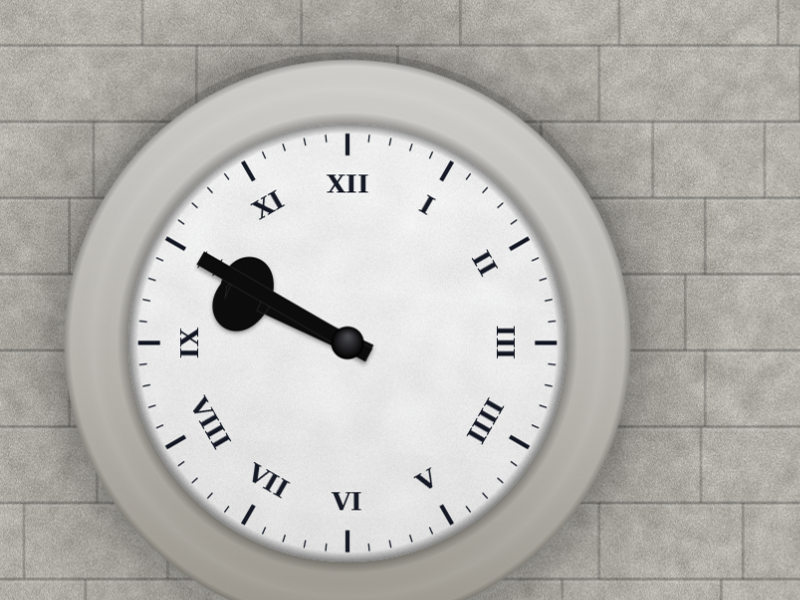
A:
**9:50**
